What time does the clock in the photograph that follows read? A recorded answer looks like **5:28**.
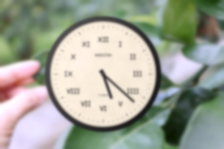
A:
**5:22**
